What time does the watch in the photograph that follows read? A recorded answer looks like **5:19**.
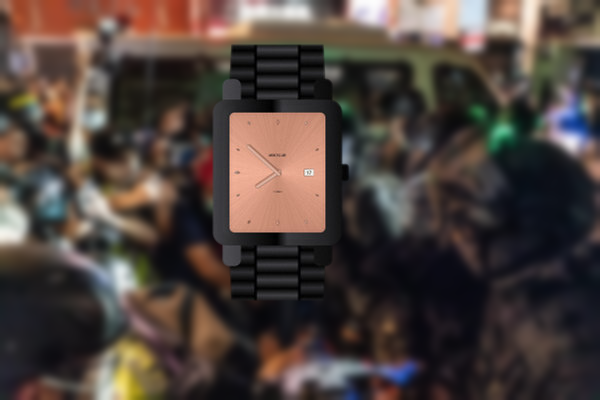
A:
**7:52**
